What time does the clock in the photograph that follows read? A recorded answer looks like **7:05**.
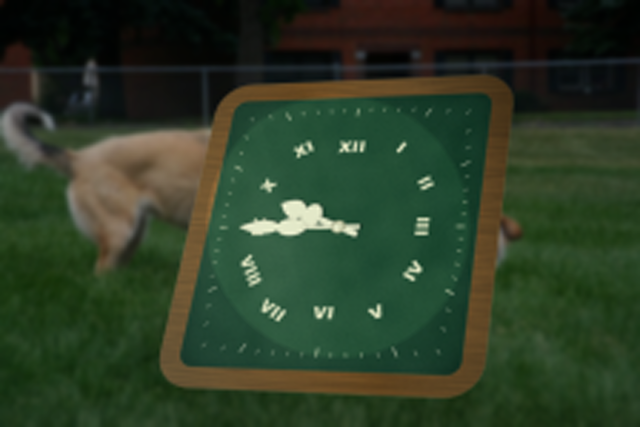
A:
**9:45**
